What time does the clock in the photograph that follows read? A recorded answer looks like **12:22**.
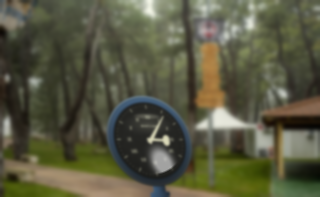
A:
**3:06**
